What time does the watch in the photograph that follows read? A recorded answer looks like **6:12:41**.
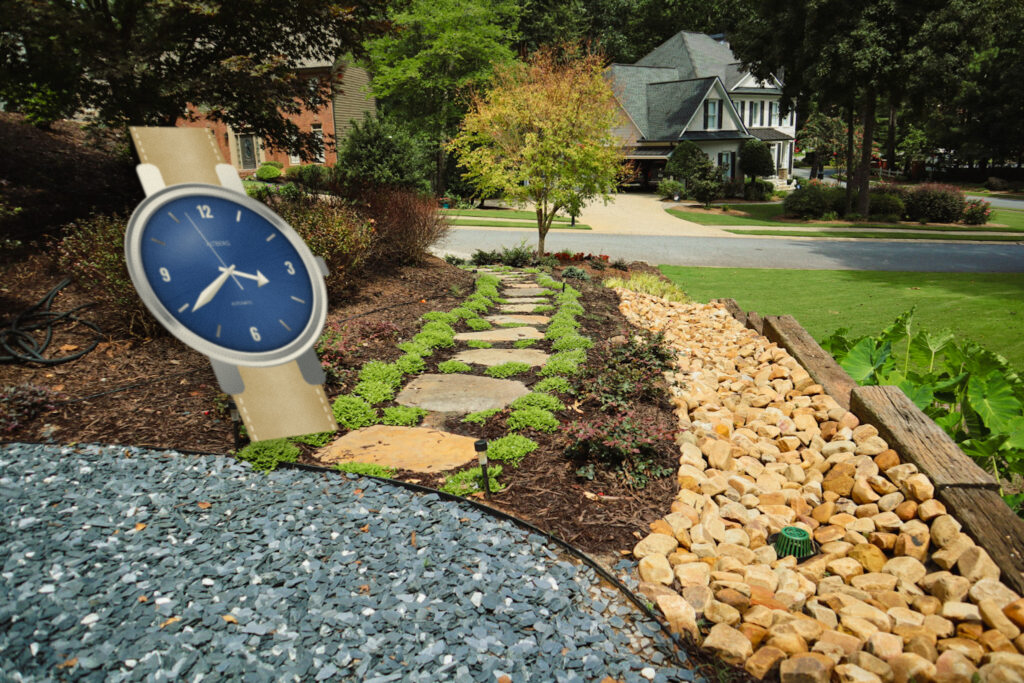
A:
**3:38:57**
